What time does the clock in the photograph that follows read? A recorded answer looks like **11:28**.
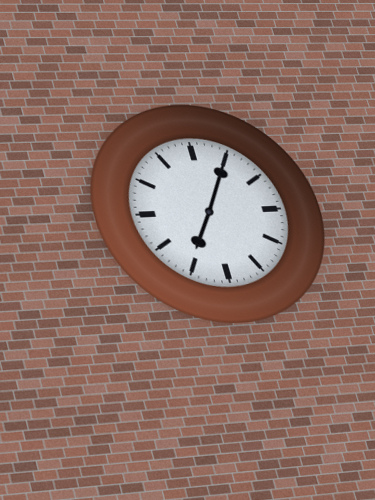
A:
**7:05**
